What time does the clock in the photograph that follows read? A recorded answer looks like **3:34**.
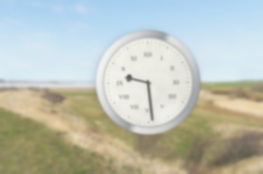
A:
**9:29**
